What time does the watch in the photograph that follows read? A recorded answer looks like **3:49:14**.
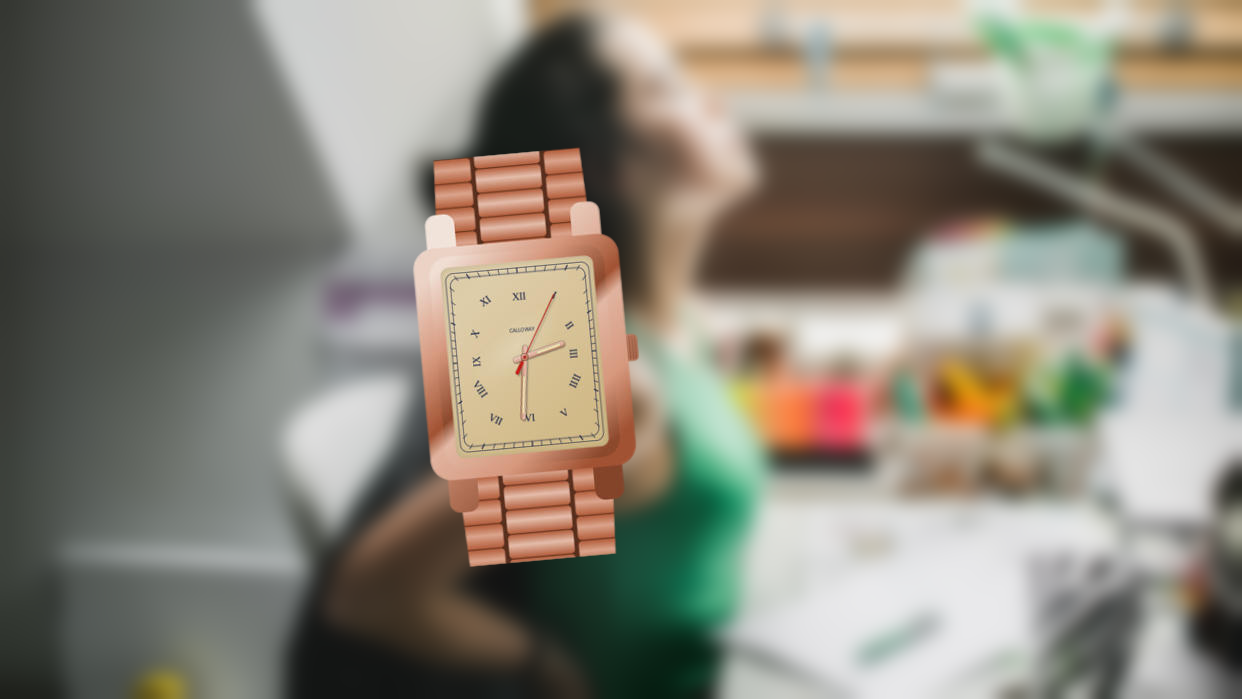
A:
**2:31:05**
